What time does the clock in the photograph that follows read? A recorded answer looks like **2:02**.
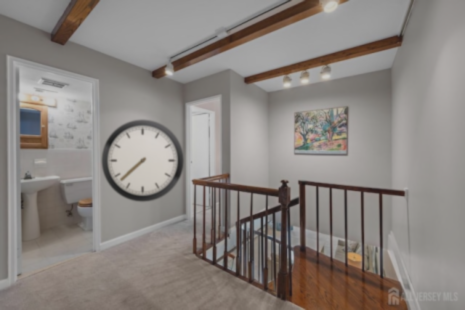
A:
**7:38**
